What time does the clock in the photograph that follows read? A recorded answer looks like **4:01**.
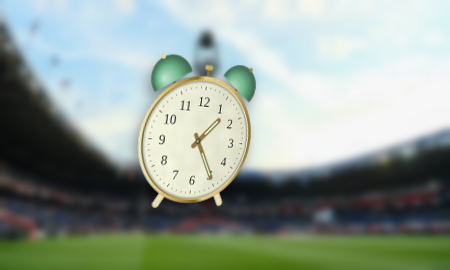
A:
**1:25**
